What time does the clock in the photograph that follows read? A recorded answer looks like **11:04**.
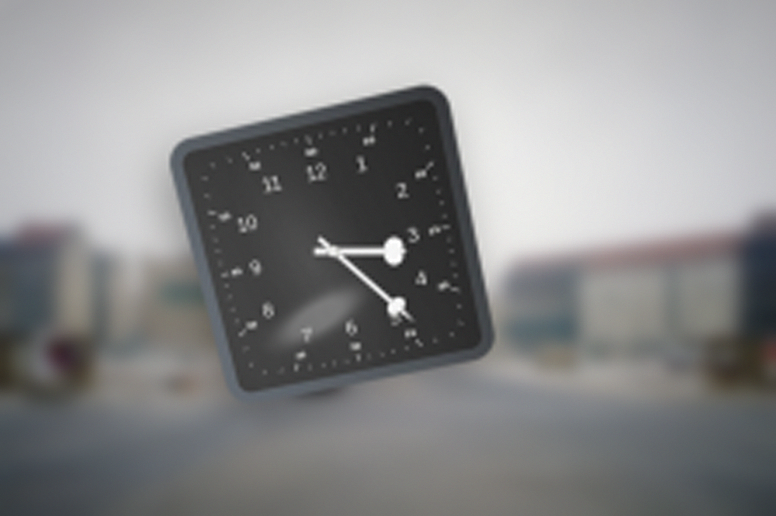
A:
**3:24**
